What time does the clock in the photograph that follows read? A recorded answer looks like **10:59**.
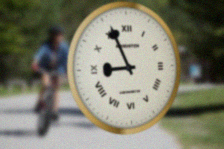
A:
**8:56**
